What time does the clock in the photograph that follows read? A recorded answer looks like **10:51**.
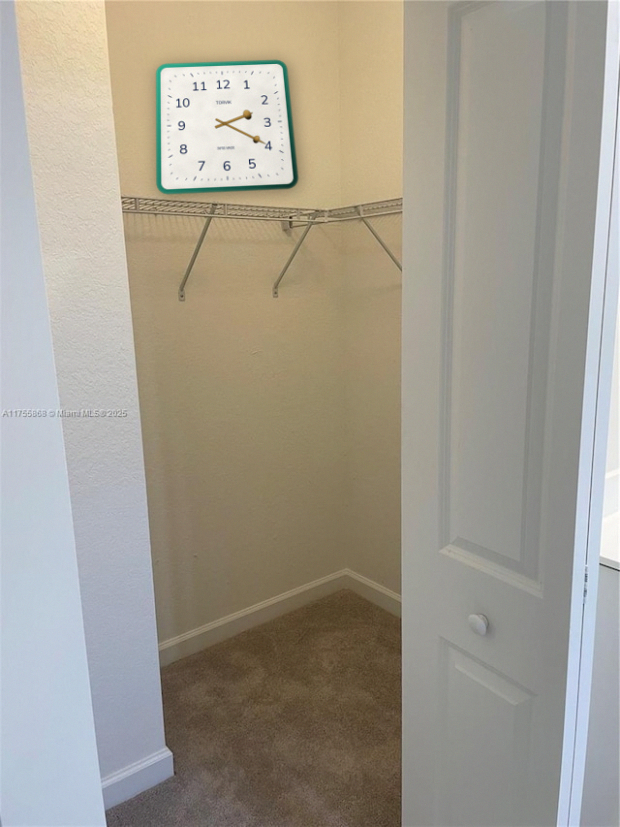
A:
**2:20**
